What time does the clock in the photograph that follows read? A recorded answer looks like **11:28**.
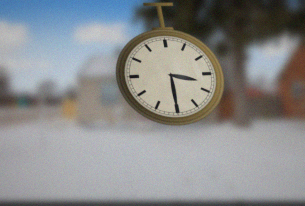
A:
**3:30**
